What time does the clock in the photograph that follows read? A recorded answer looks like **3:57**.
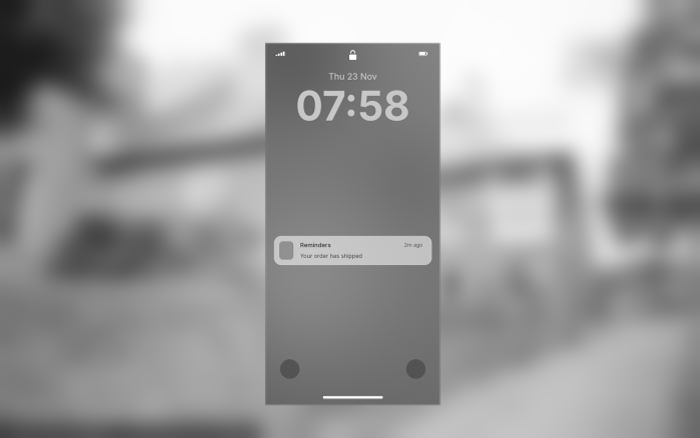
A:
**7:58**
